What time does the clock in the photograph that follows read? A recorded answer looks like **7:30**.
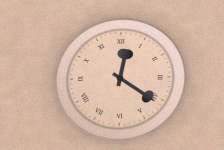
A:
**12:21**
